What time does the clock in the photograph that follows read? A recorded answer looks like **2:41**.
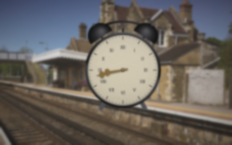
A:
**8:43**
